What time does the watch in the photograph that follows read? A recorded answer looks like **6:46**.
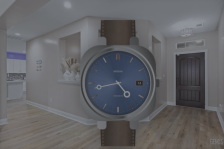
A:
**4:43**
